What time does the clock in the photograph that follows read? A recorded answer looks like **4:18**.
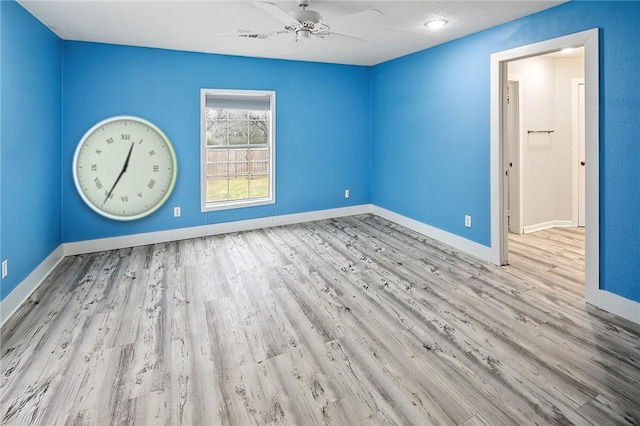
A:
**12:35**
